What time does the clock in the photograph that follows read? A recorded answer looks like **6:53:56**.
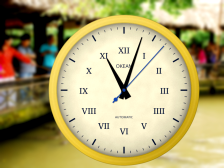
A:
**11:03:07**
